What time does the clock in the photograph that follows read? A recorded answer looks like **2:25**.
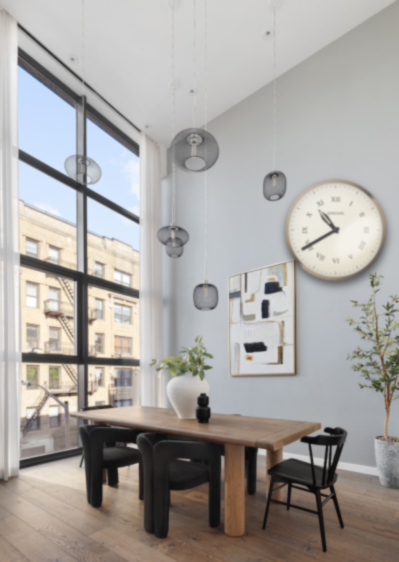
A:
**10:40**
